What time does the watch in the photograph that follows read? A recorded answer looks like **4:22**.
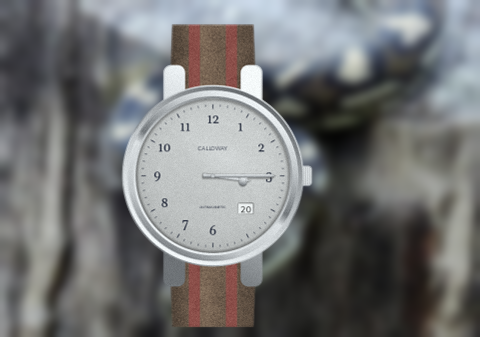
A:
**3:15**
